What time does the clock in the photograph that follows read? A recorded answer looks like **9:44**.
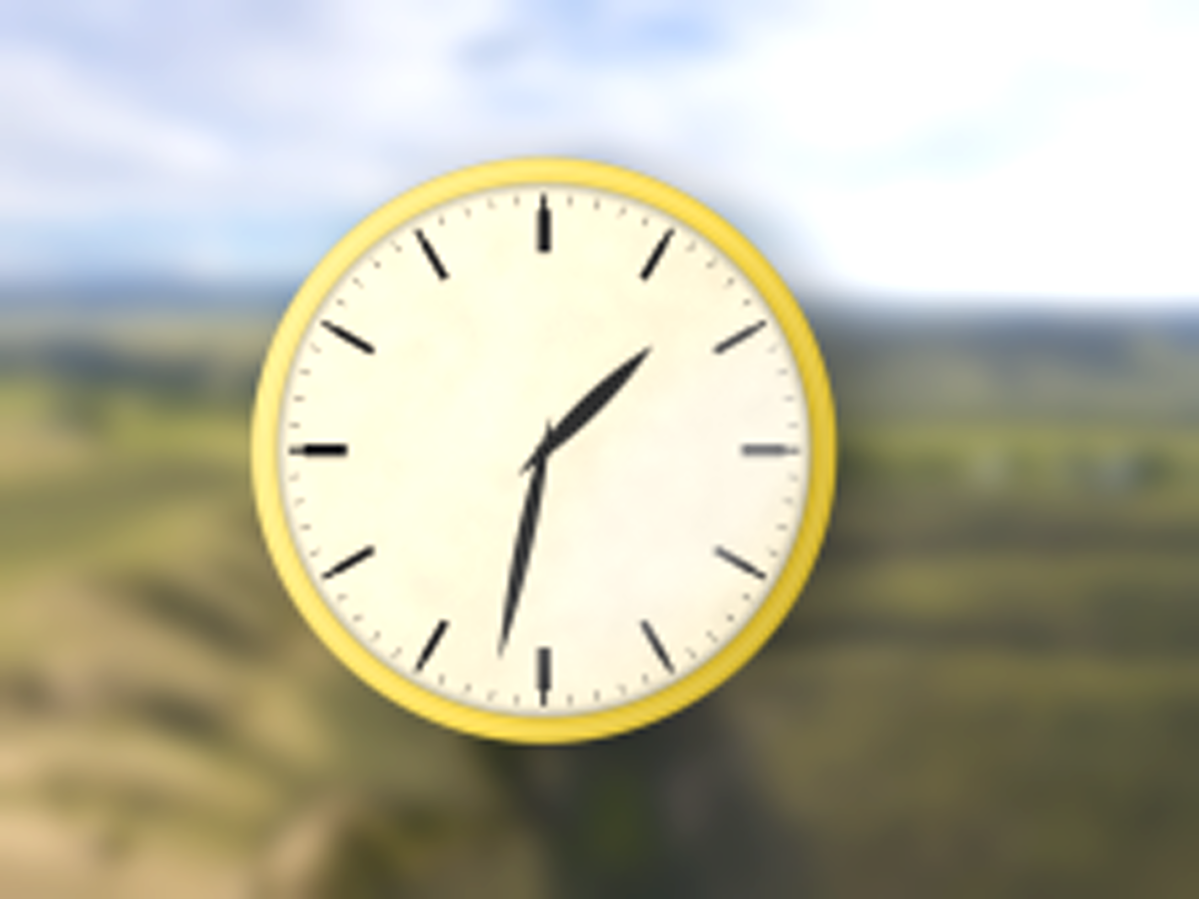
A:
**1:32**
